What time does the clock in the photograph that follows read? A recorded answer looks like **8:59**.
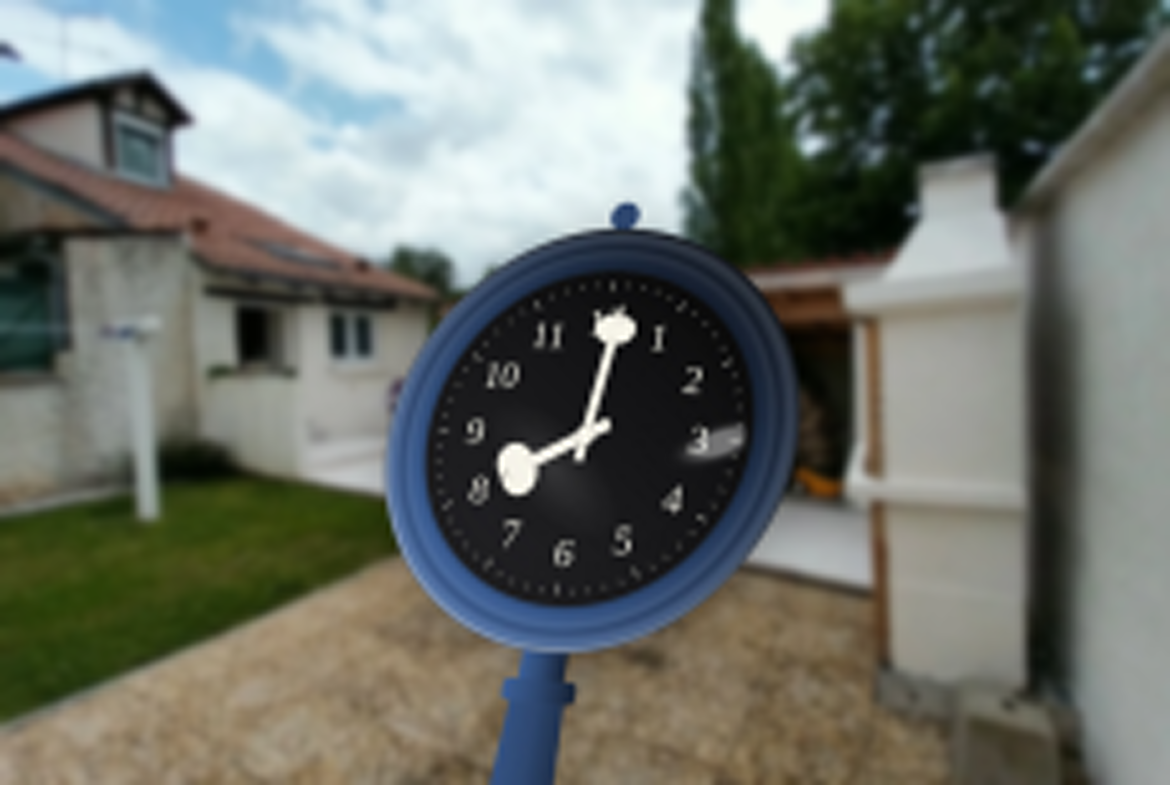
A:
**8:01**
